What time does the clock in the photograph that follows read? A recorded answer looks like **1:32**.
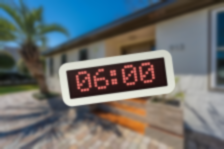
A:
**6:00**
